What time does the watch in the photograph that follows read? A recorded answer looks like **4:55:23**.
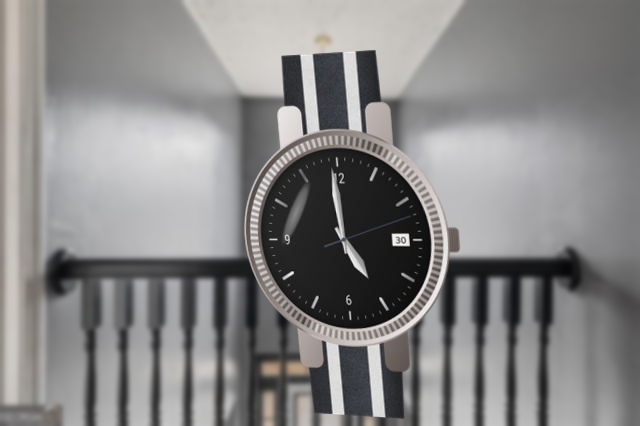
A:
**4:59:12**
